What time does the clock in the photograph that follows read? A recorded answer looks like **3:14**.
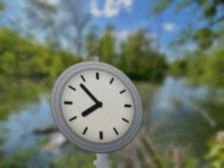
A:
**7:53**
